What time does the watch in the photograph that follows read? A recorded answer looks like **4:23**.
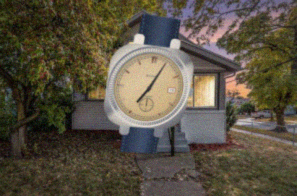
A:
**7:04**
